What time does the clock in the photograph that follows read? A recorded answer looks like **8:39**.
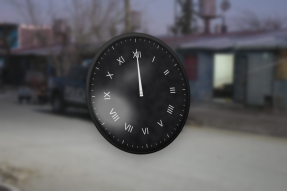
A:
**12:00**
